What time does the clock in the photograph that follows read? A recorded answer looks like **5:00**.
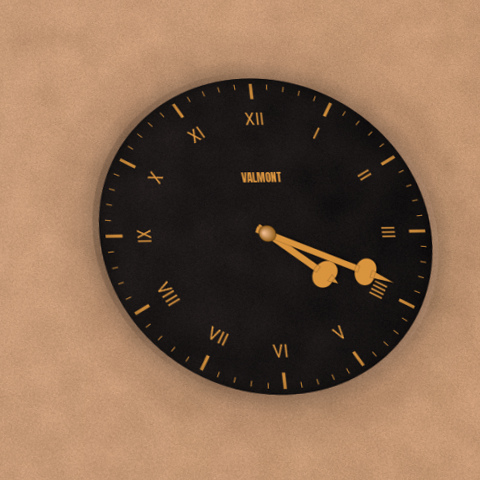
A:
**4:19**
